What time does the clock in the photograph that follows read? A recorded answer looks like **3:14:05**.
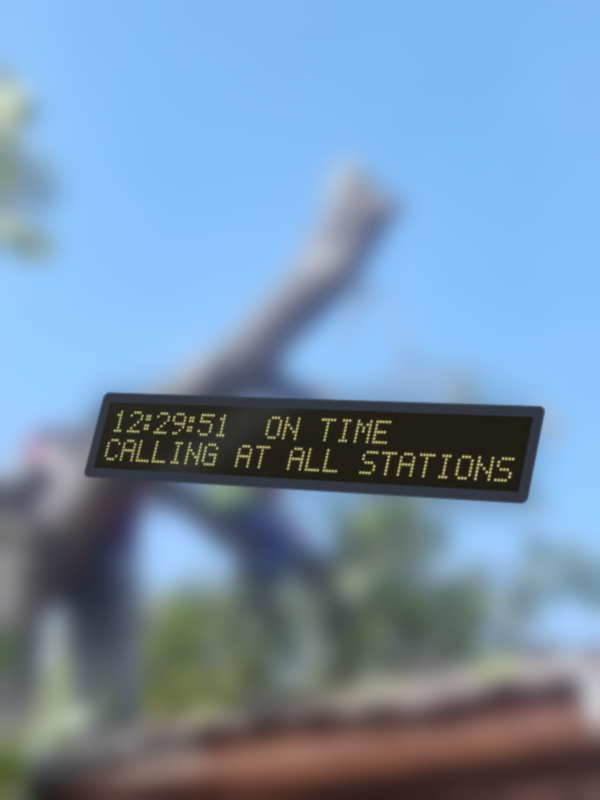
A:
**12:29:51**
